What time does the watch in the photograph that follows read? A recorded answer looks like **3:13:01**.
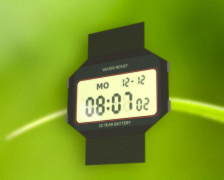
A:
**8:07:02**
